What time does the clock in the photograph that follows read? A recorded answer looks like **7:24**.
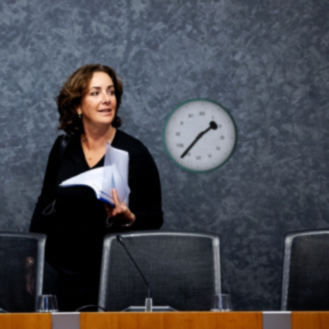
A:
**1:36**
